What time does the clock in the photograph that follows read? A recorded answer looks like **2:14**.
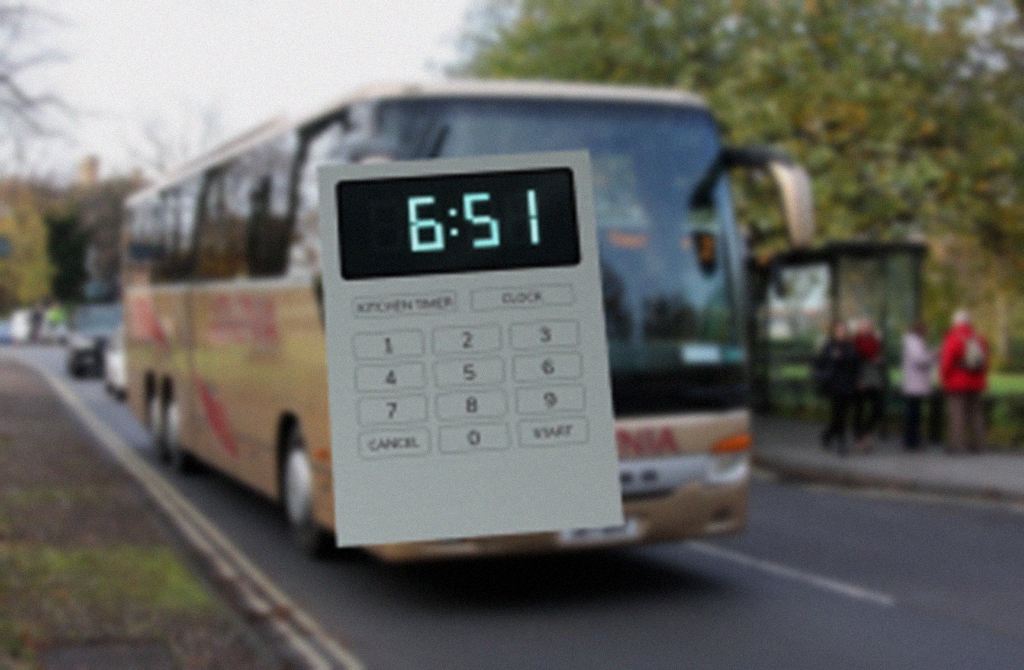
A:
**6:51**
